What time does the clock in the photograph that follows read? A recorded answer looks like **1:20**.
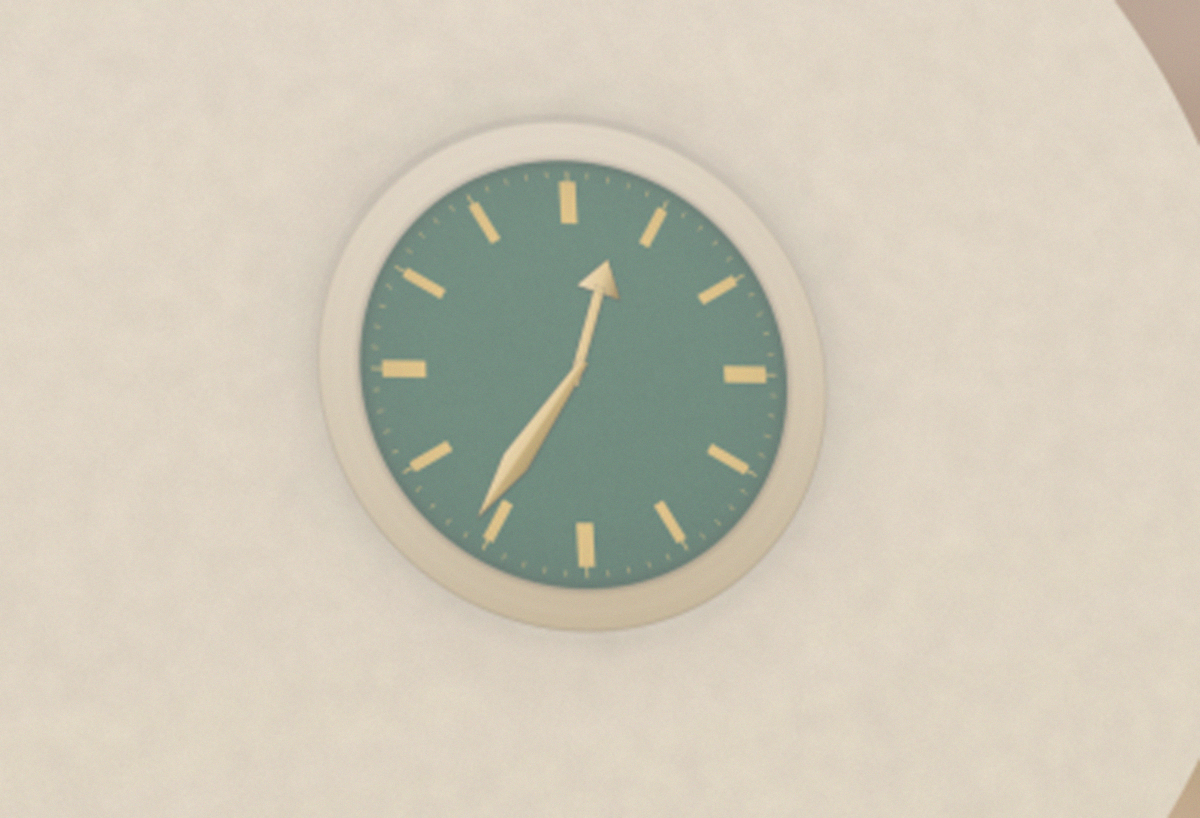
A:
**12:36**
